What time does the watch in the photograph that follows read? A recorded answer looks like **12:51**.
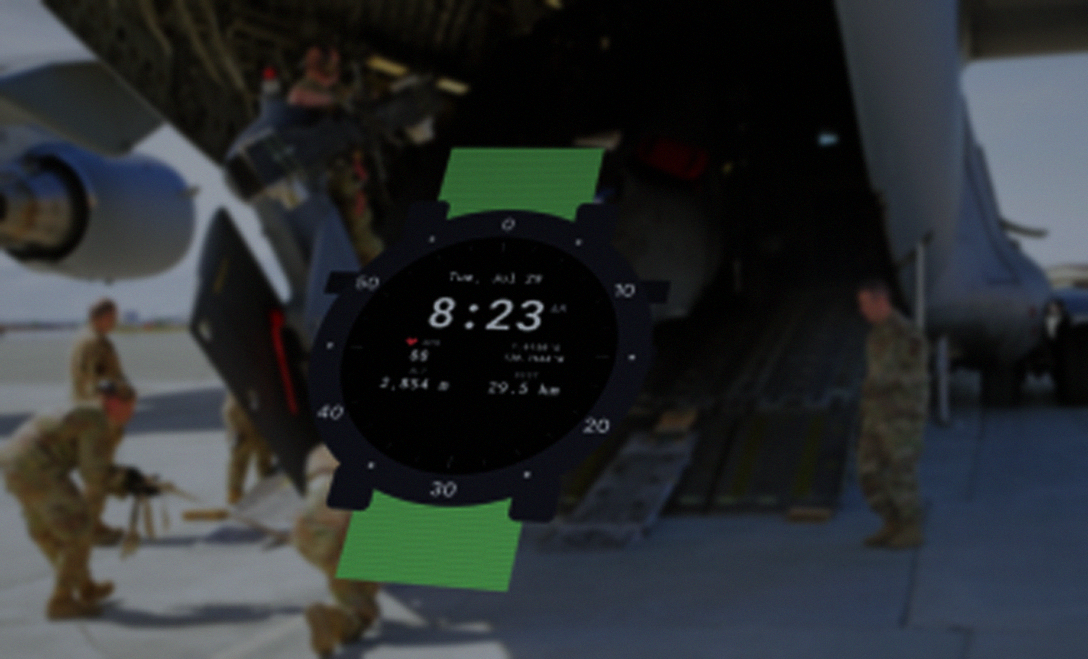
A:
**8:23**
